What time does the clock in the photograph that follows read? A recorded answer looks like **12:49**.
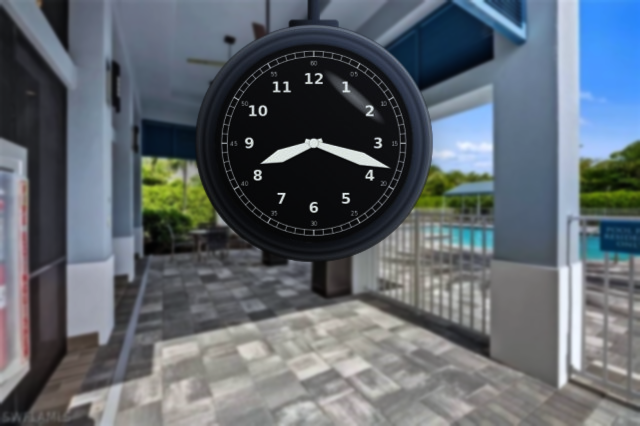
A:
**8:18**
